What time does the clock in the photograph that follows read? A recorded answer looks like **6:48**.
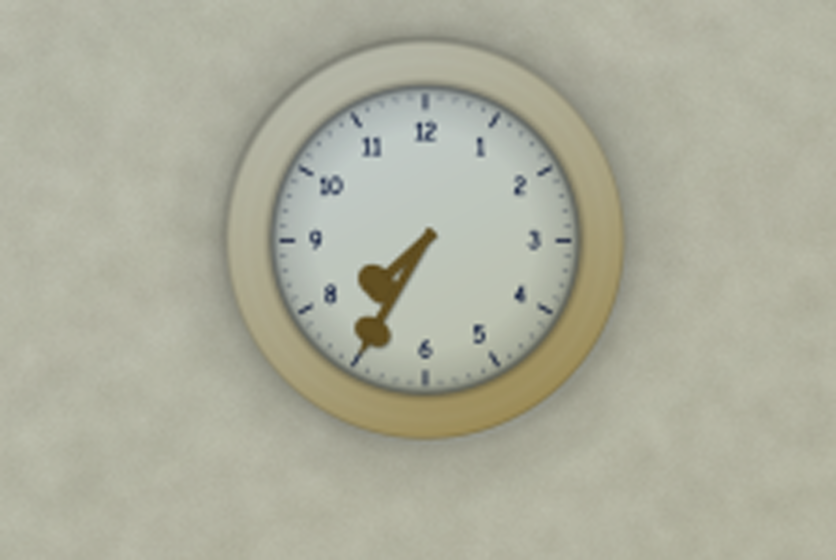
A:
**7:35**
